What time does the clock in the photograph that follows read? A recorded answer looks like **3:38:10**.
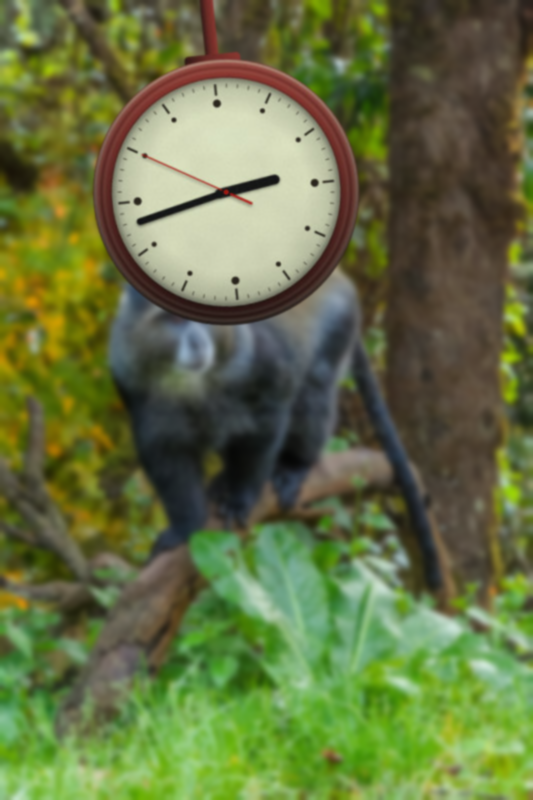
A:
**2:42:50**
